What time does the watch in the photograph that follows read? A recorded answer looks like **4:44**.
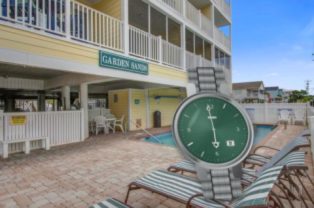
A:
**5:59**
